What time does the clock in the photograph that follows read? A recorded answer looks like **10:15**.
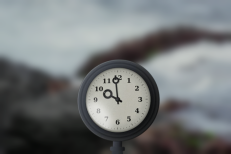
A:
**9:59**
